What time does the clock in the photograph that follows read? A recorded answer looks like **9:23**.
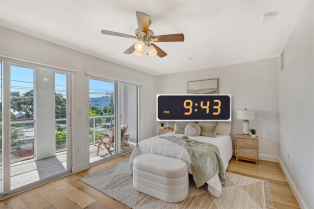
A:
**9:43**
